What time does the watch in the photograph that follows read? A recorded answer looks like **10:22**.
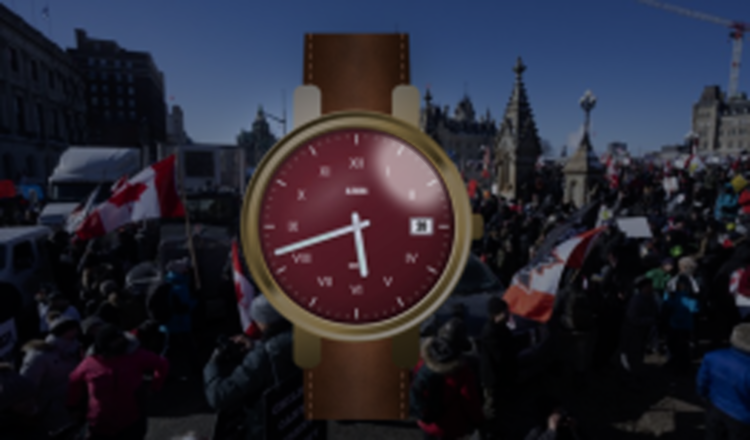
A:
**5:42**
